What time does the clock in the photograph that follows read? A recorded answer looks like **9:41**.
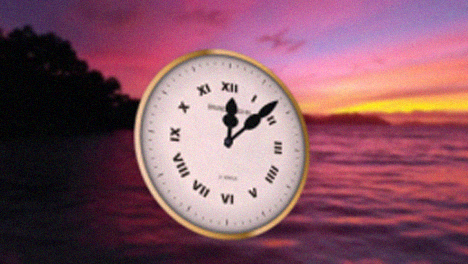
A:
**12:08**
